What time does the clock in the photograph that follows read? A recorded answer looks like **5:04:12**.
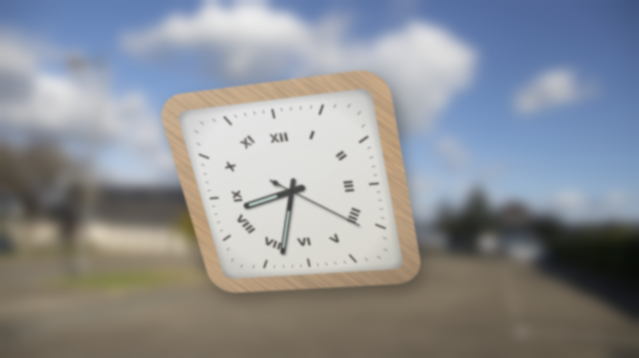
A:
**8:33:21**
